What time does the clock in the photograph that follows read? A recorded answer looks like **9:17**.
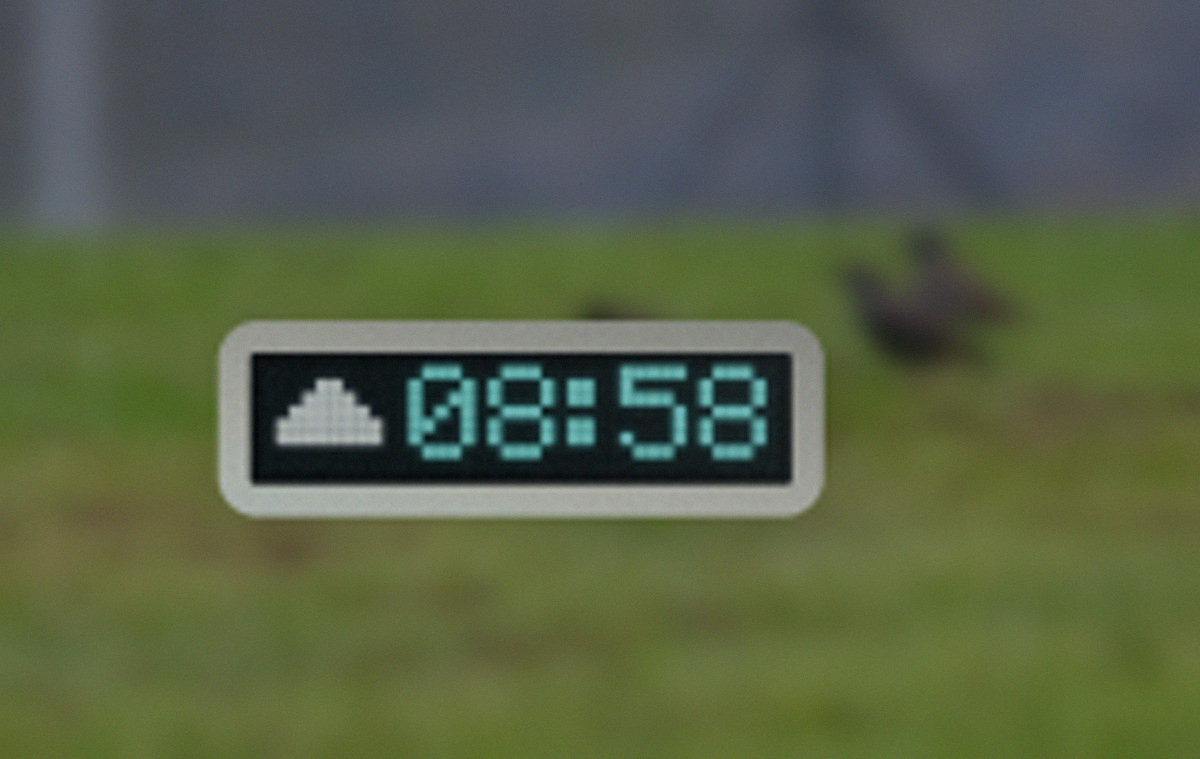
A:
**8:58**
